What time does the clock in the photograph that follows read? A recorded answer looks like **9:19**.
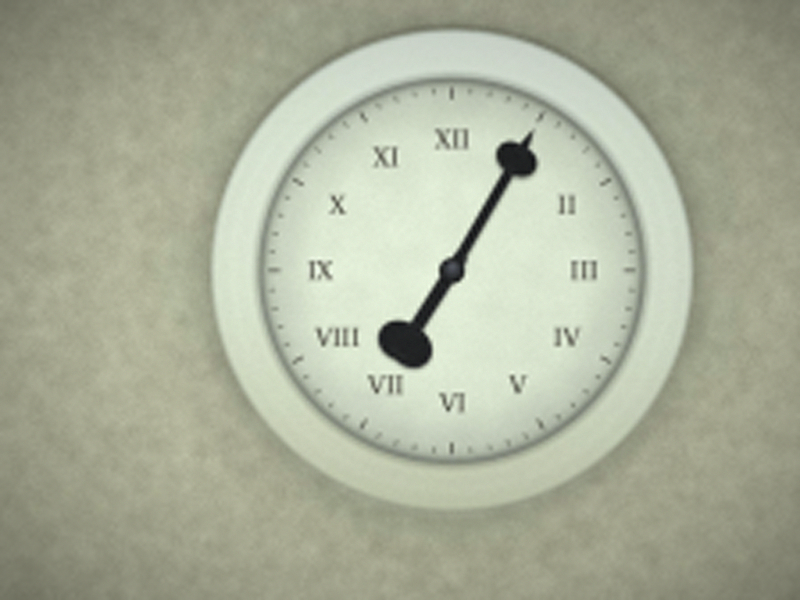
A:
**7:05**
